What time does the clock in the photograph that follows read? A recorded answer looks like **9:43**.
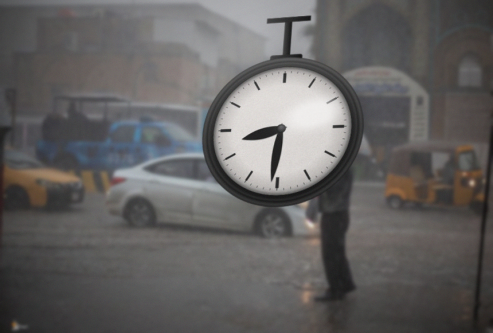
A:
**8:31**
